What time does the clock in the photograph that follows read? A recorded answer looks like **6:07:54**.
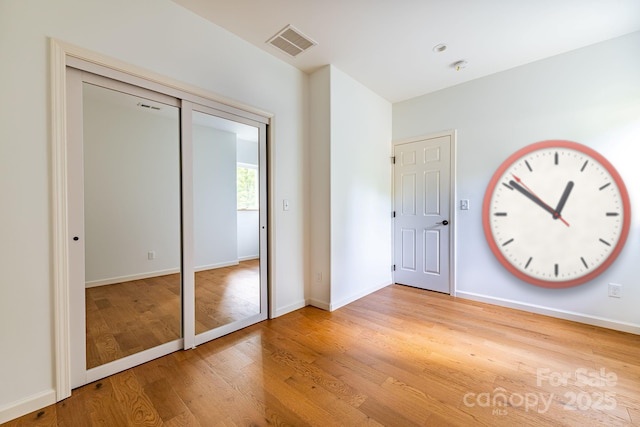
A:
**12:50:52**
